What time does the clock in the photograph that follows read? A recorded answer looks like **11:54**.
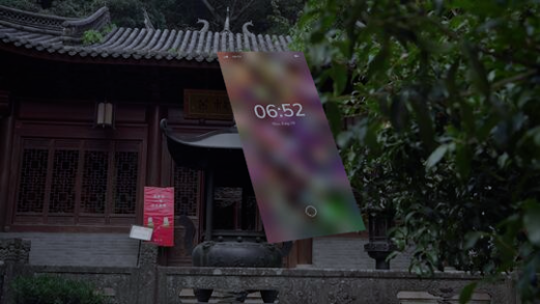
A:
**6:52**
